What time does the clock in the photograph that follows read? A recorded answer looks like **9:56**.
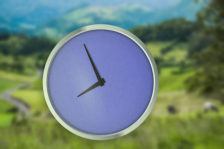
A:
**7:56**
